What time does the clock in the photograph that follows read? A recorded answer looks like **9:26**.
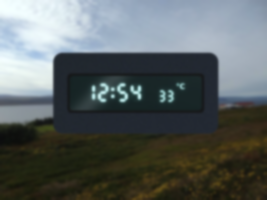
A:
**12:54**
